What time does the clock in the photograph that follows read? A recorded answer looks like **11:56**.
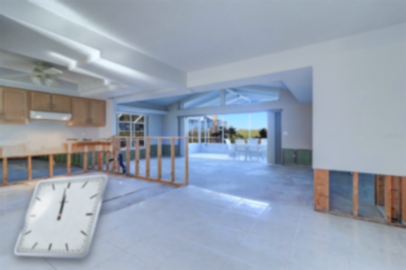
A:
**11:59**
